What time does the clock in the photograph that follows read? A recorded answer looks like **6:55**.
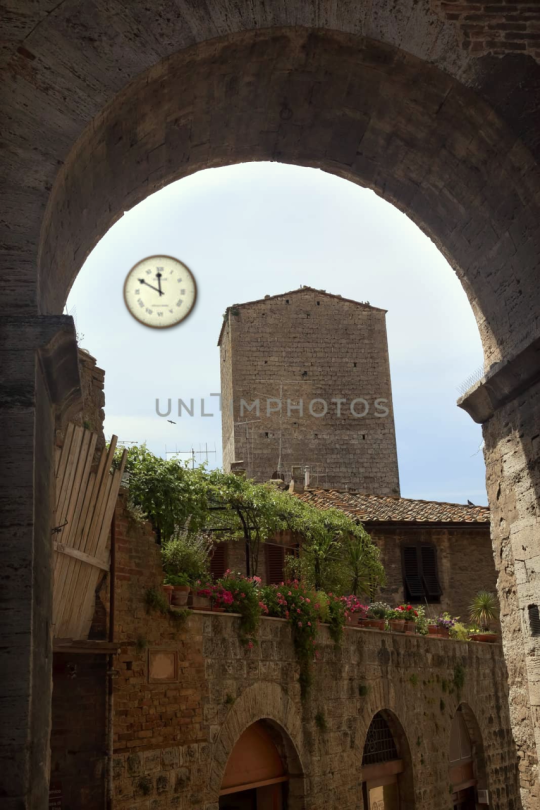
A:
**11:50**
